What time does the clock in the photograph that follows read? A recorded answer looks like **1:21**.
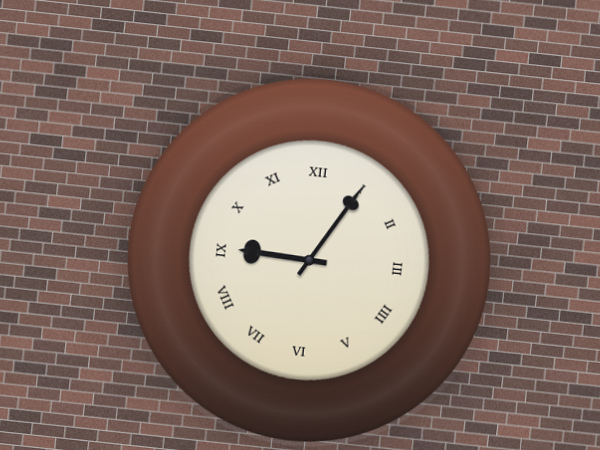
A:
**9:05**
